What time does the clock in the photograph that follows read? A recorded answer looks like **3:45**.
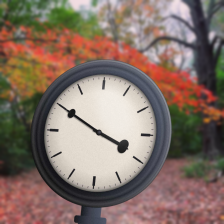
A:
**3:50**
